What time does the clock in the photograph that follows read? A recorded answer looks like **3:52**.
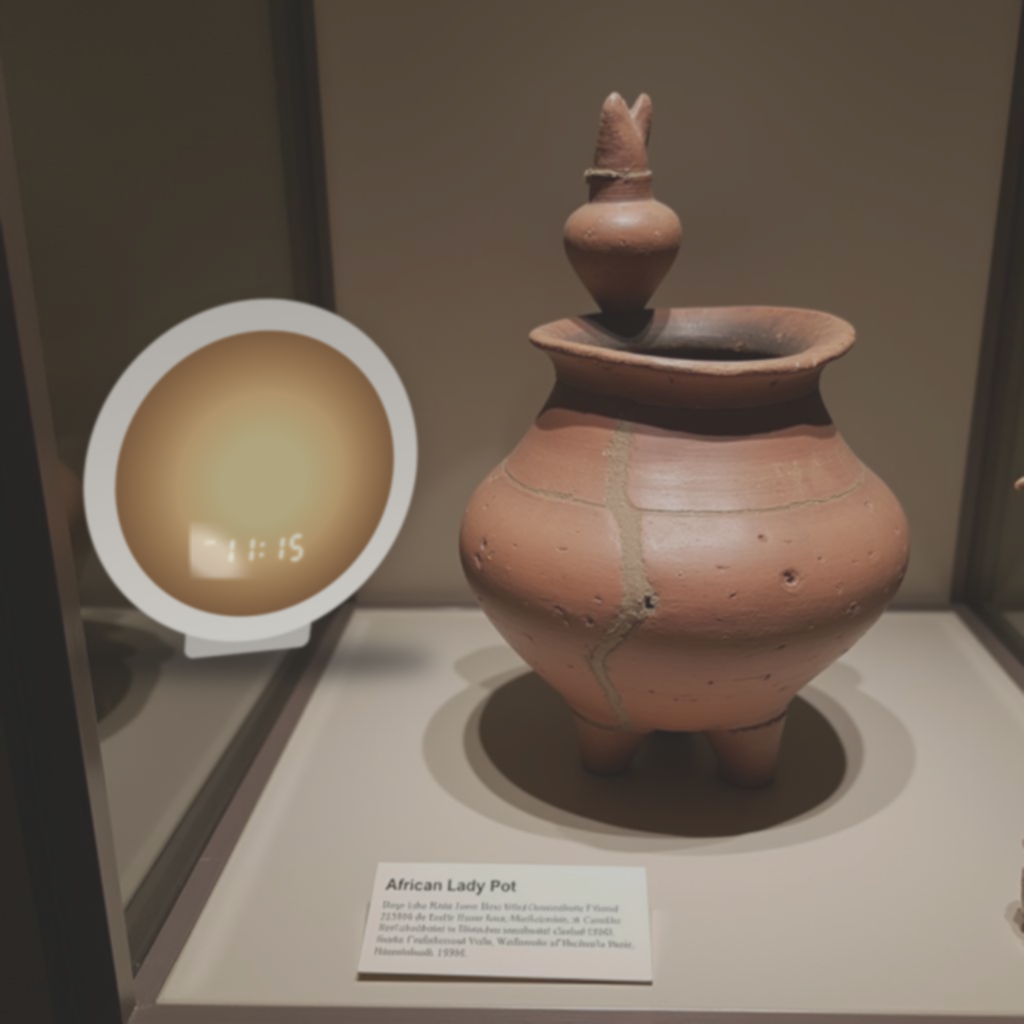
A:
**11:15**
